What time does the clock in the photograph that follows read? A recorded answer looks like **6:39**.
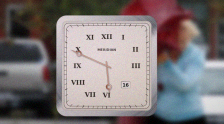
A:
**5:49**
